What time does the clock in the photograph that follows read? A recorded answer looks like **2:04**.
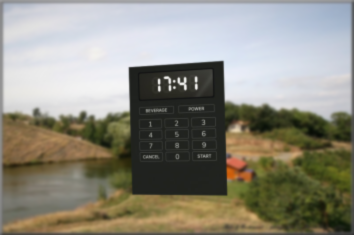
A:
**17:41**
